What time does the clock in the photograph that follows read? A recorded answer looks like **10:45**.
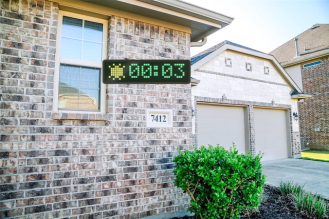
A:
**0:03**
